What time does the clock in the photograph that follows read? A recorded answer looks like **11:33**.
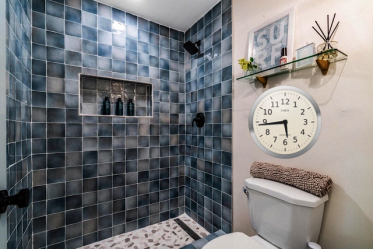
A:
**5:44**
